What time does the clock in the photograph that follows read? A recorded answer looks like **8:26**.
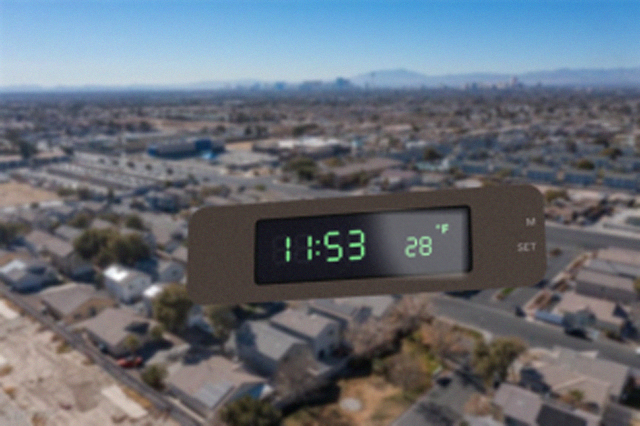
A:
**11:53**
